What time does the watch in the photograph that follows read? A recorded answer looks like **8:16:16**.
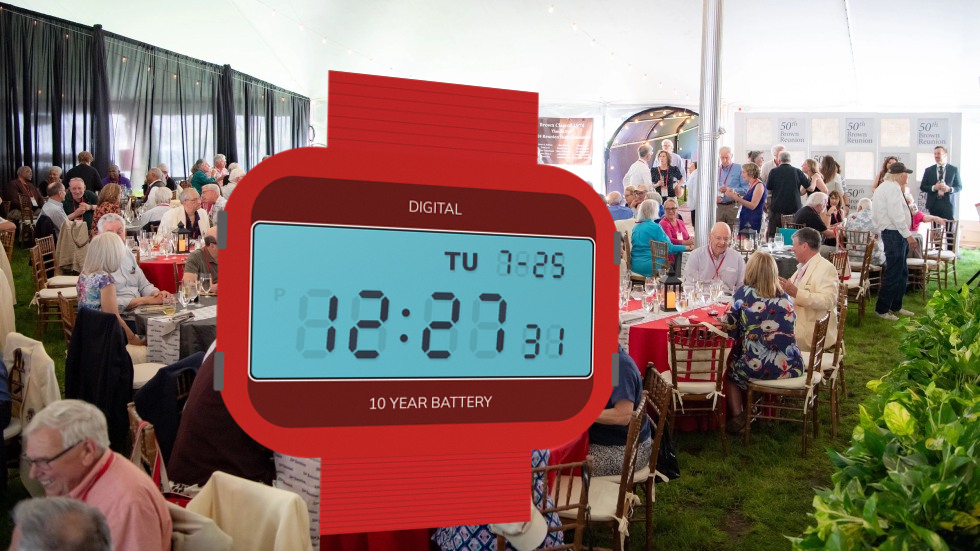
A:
**12:27:31**
